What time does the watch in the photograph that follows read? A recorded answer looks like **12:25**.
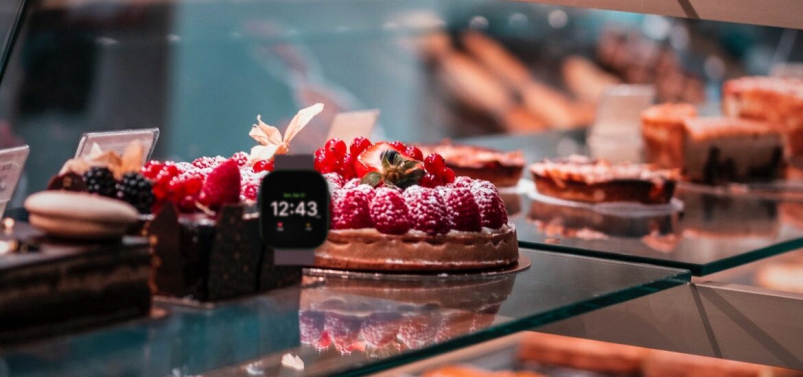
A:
**12:43**
